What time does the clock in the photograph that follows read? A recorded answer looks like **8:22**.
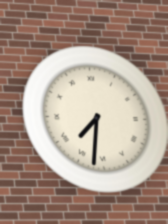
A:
**7:32**
